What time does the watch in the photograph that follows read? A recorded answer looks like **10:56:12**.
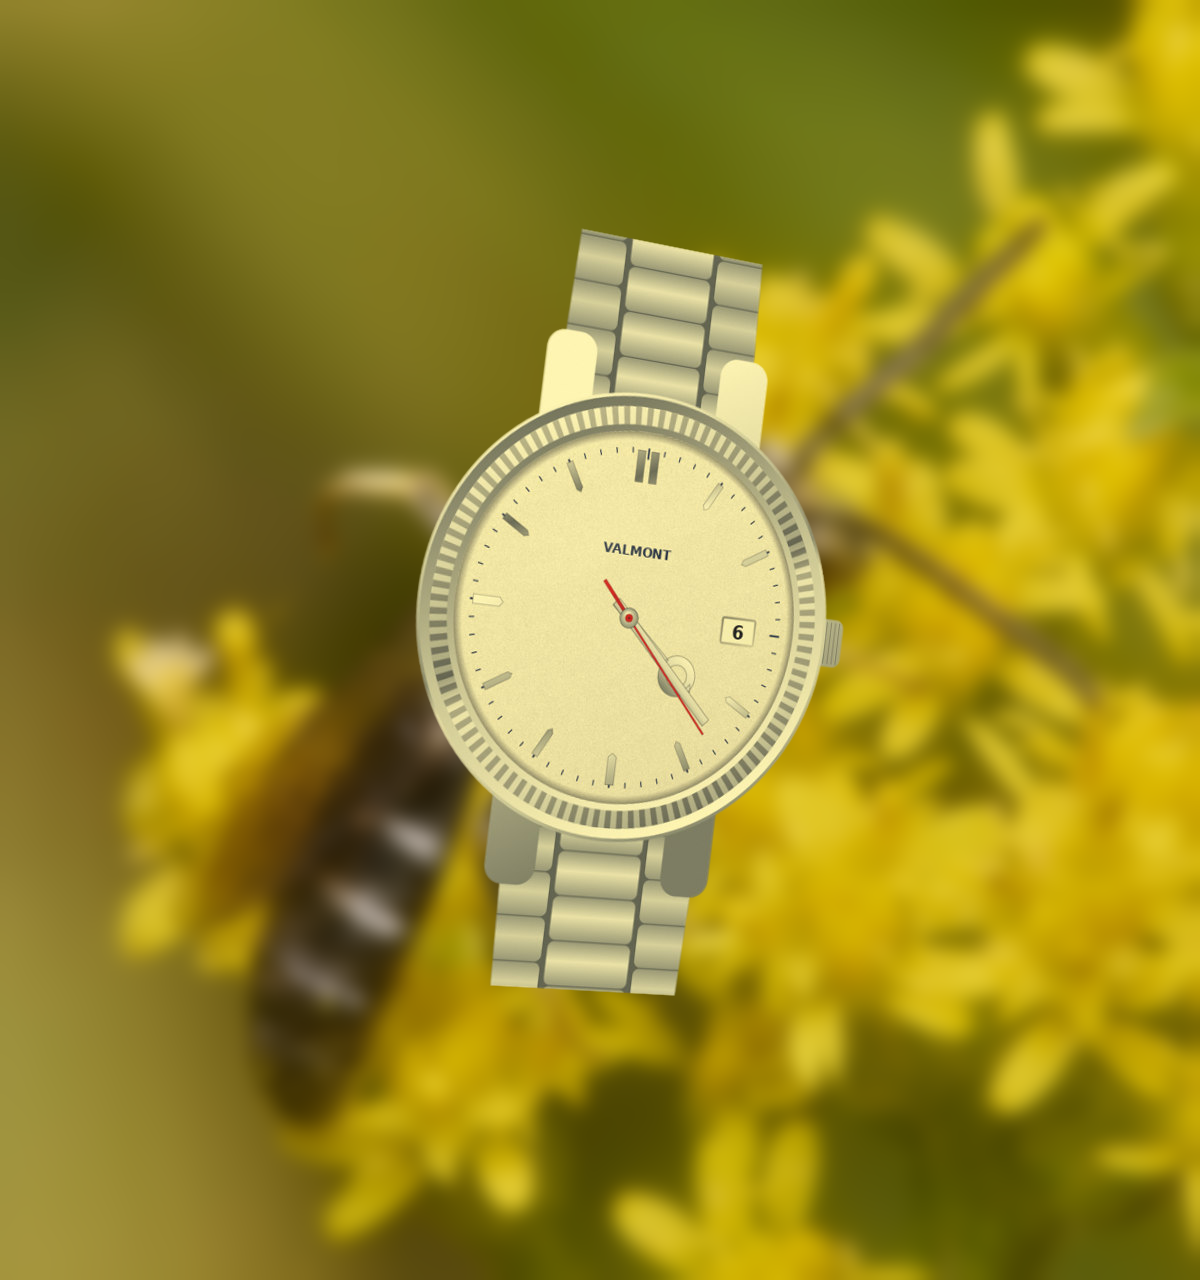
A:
**4:22:23**
